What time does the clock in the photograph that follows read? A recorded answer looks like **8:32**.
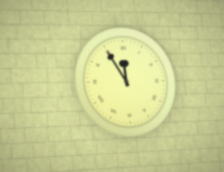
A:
**11:55**
